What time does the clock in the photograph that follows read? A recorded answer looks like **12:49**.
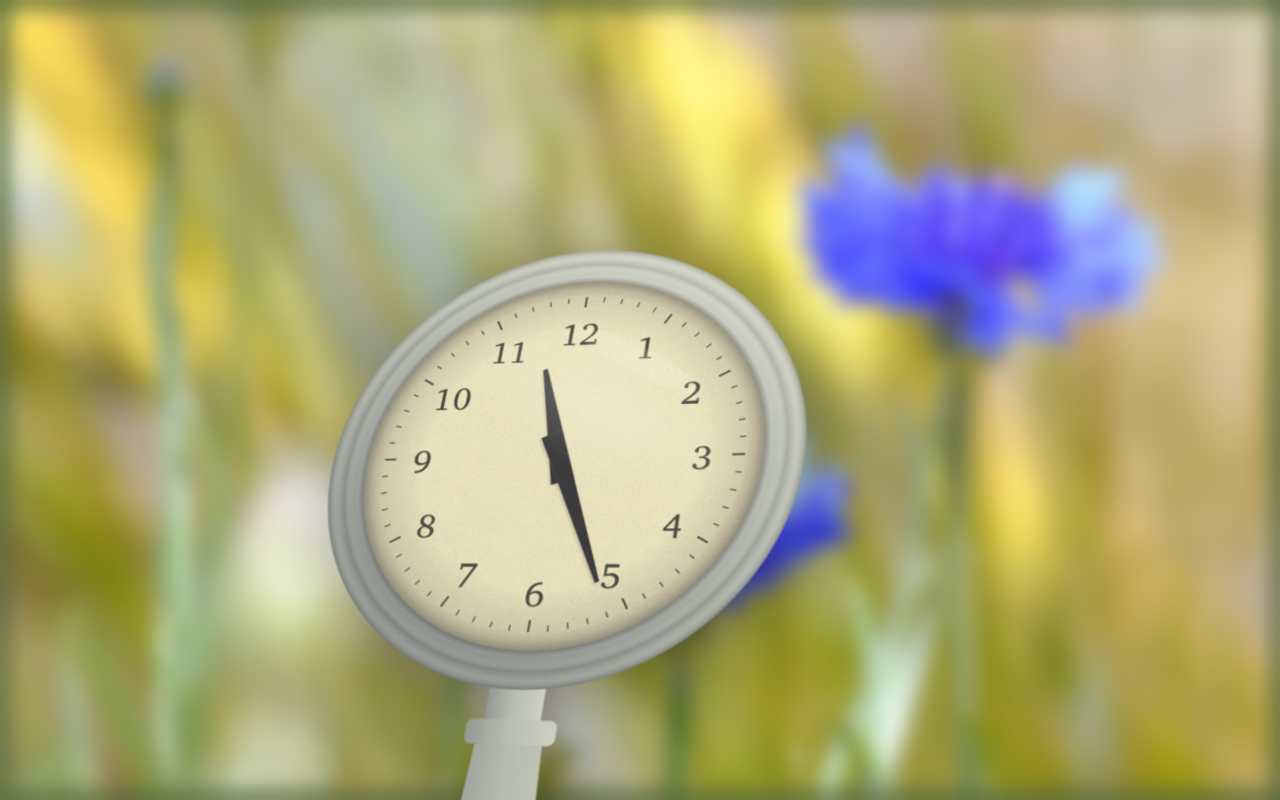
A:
**11:26**
